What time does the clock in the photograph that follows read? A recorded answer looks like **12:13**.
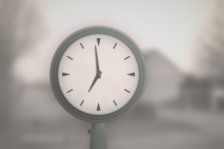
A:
**6:59**
